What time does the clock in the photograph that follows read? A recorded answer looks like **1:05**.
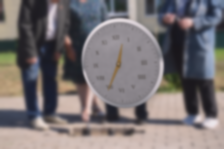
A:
**12:35**
